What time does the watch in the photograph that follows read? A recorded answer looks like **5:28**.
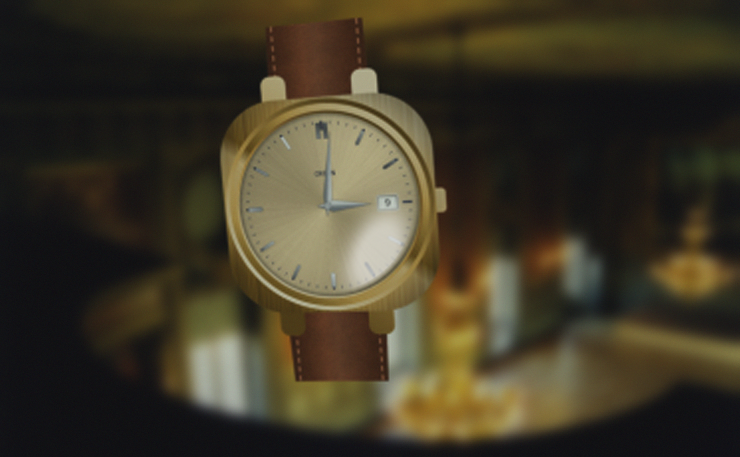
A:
**3:01**
